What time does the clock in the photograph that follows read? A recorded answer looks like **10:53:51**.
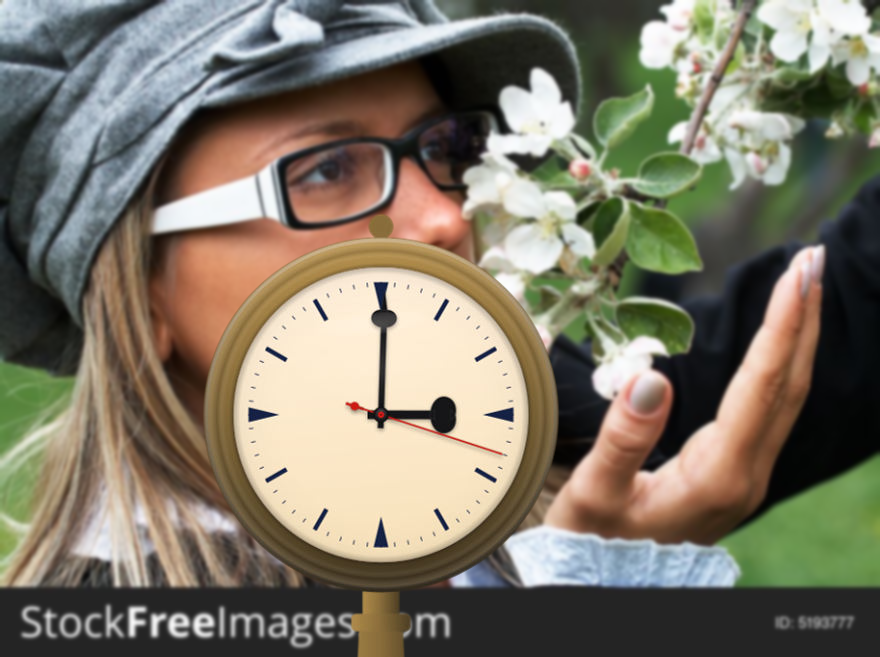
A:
**3:00:18**
